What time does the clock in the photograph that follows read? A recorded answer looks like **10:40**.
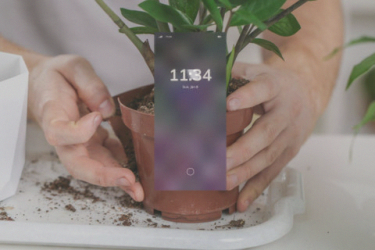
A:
**11:34**
